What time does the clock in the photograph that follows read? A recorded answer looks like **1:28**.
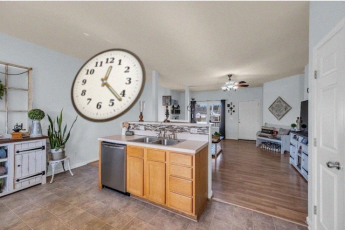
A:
**12:22**
